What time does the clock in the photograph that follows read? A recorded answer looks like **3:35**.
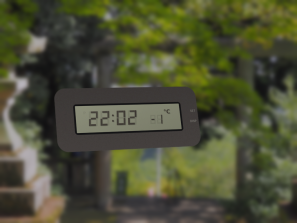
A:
**22:02**
